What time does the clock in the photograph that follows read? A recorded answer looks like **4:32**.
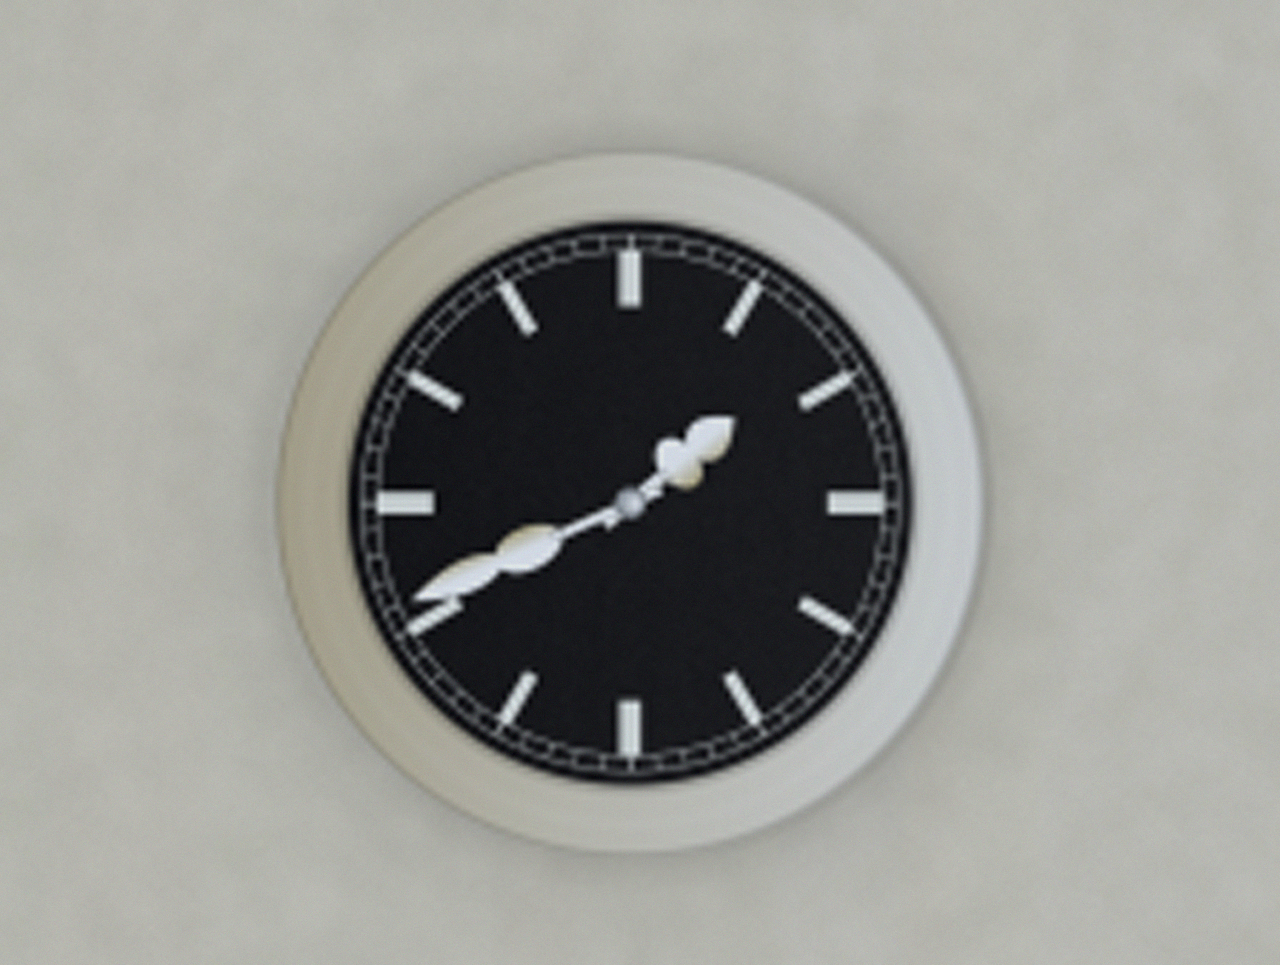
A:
**1:41**
